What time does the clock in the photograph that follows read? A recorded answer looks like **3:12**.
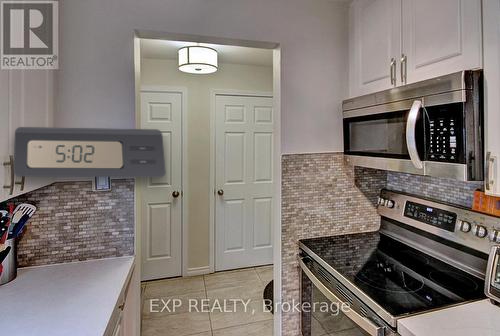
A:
**5:02**
